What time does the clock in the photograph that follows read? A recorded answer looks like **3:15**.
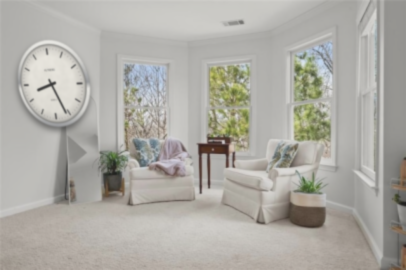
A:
**8:26**
